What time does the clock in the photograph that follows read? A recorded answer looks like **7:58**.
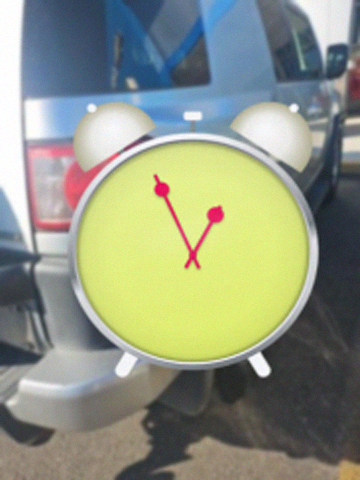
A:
**12:56**
